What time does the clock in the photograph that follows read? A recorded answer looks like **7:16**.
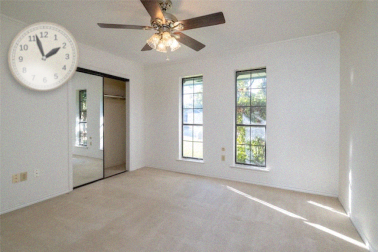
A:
**1:57**
